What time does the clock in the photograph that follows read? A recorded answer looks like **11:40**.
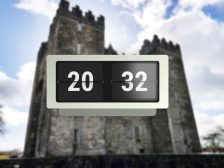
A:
**20:32**
